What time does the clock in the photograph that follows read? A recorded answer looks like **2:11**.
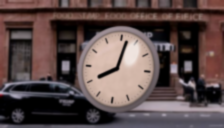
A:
**8:02**
